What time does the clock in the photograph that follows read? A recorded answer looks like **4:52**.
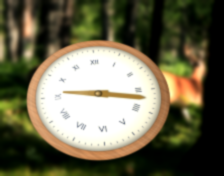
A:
**9:17**
